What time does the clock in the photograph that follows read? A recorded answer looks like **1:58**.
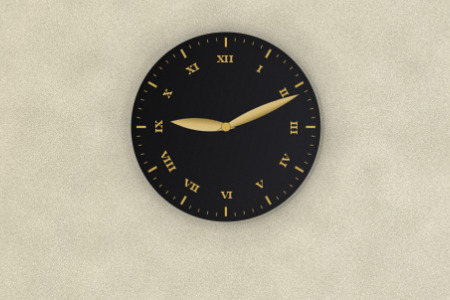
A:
**9:11**
